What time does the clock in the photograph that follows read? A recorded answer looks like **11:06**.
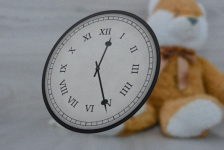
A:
**12:26**
